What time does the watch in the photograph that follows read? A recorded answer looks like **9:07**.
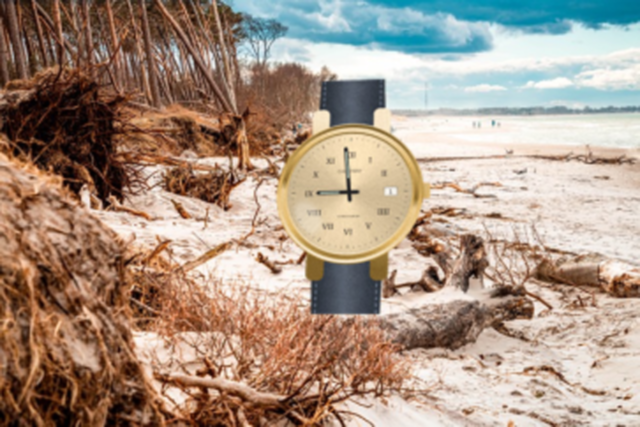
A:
**8:59**
